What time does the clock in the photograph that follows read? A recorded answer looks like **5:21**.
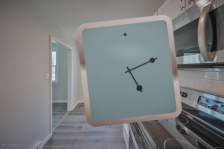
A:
**5:12**
